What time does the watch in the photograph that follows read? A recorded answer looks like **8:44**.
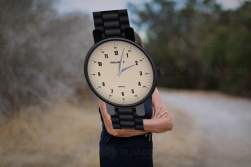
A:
**2:03**
